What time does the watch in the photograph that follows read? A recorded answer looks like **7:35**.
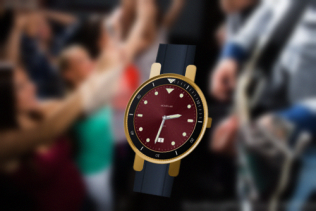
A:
**2:32**
